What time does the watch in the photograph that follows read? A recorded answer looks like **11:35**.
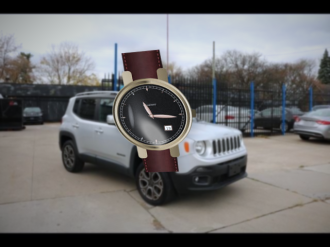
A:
**11:16**
